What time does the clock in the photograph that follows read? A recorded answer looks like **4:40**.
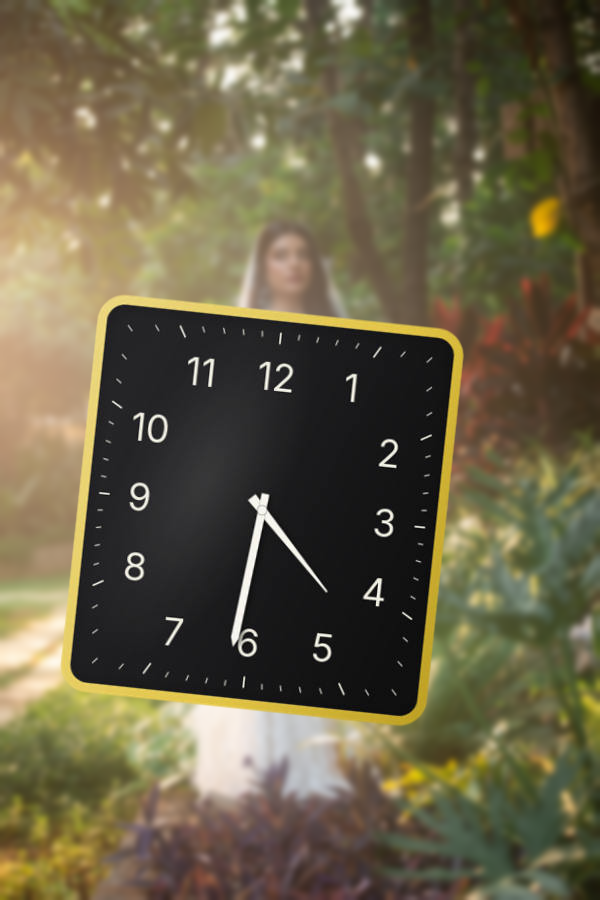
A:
**4:31**
